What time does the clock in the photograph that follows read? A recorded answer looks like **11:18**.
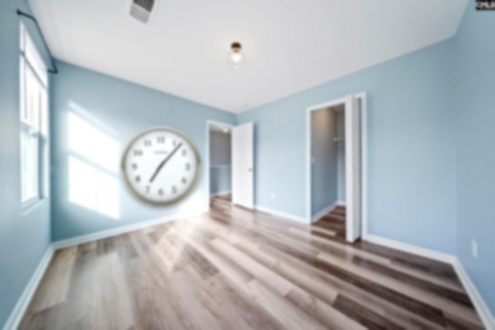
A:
**7:07**
